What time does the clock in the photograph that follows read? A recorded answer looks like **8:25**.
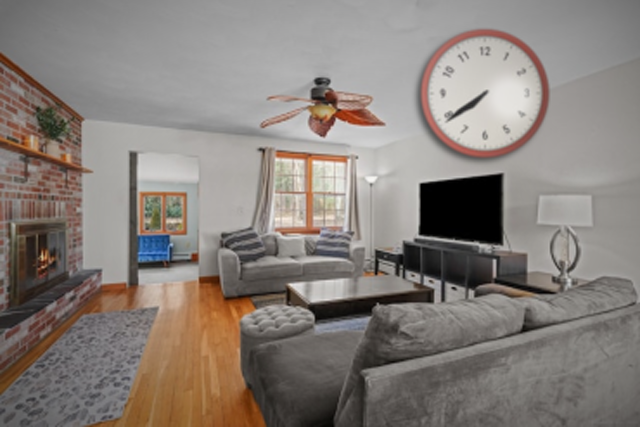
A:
**7:39**
